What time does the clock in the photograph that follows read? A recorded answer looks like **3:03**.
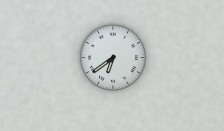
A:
**6:39**
